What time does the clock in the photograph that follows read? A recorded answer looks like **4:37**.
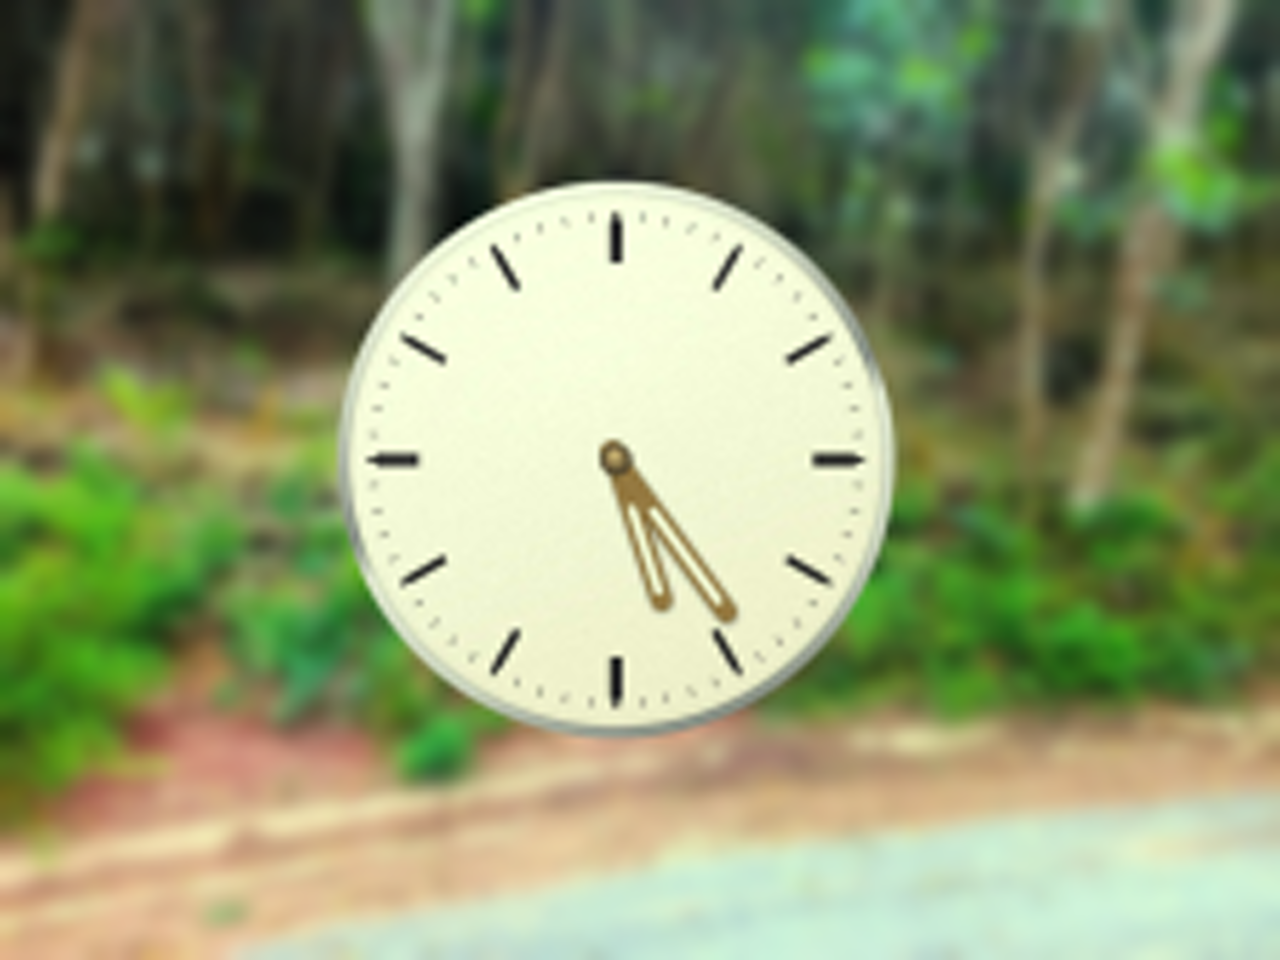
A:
**5:24**
